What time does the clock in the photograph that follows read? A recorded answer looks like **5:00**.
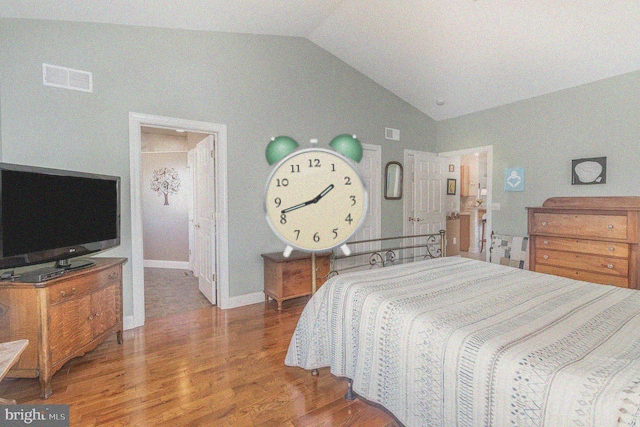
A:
**1:42**
